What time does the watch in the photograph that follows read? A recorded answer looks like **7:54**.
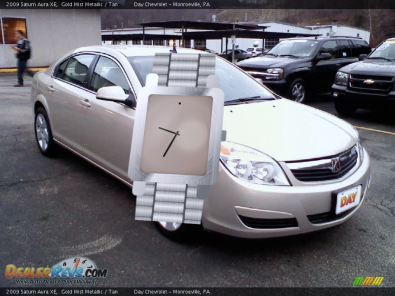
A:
**9:34**
